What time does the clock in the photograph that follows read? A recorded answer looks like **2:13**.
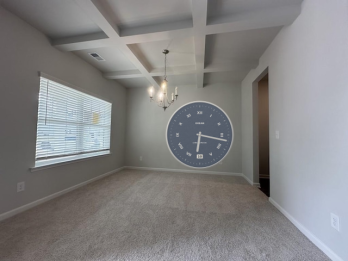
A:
**6:17**
